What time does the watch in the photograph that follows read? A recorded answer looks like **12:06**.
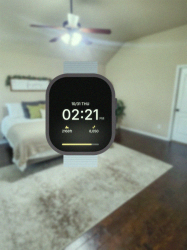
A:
**2:21**
